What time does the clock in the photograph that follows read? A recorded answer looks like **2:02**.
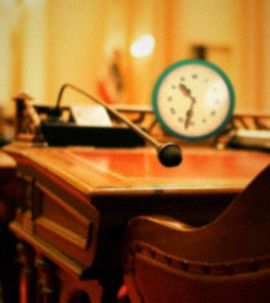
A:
**10:32**
